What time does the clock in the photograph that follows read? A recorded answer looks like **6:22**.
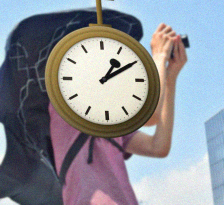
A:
**1:10**
